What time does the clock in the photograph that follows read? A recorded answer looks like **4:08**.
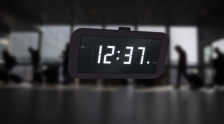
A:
**12:37**
